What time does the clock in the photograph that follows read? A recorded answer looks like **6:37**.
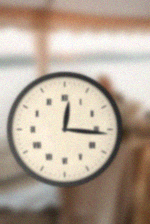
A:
**12:16**
